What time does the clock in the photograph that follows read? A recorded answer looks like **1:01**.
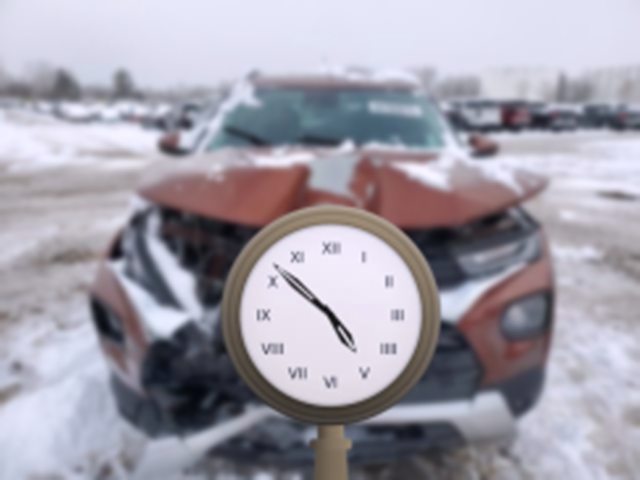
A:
**4:52**
